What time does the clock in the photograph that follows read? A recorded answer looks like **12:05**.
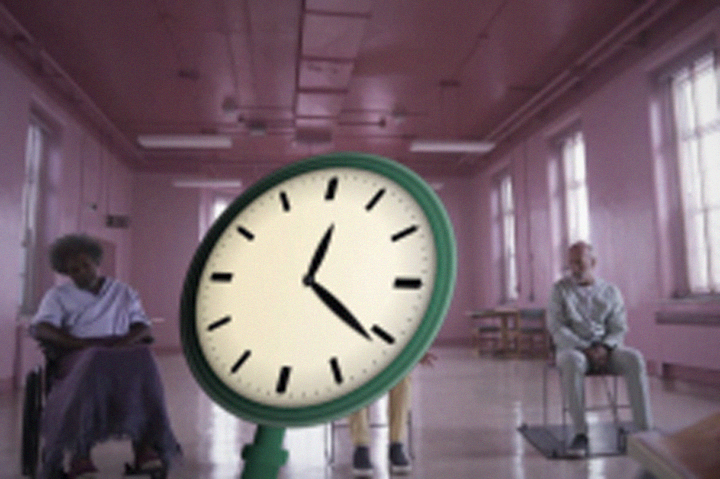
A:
**12:21**
